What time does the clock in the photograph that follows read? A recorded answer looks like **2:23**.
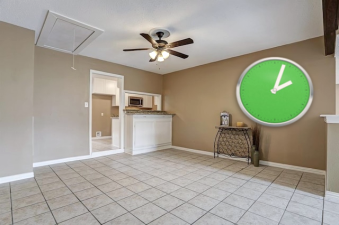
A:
**2:03**
